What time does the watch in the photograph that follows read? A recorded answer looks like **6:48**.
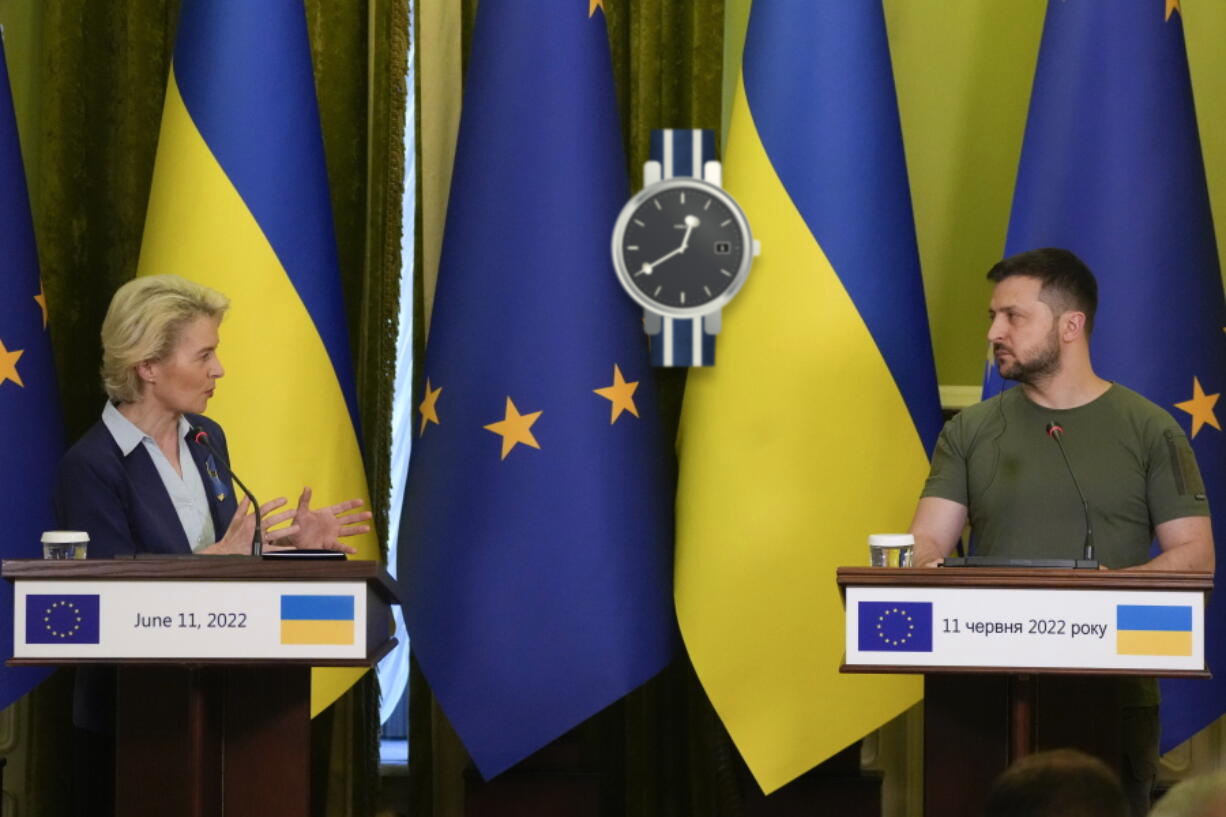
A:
**12:40**
